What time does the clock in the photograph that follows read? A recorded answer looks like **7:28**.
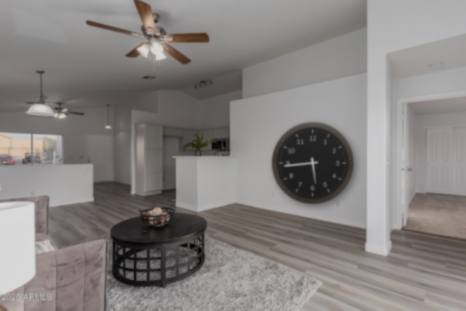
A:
**5:44**
